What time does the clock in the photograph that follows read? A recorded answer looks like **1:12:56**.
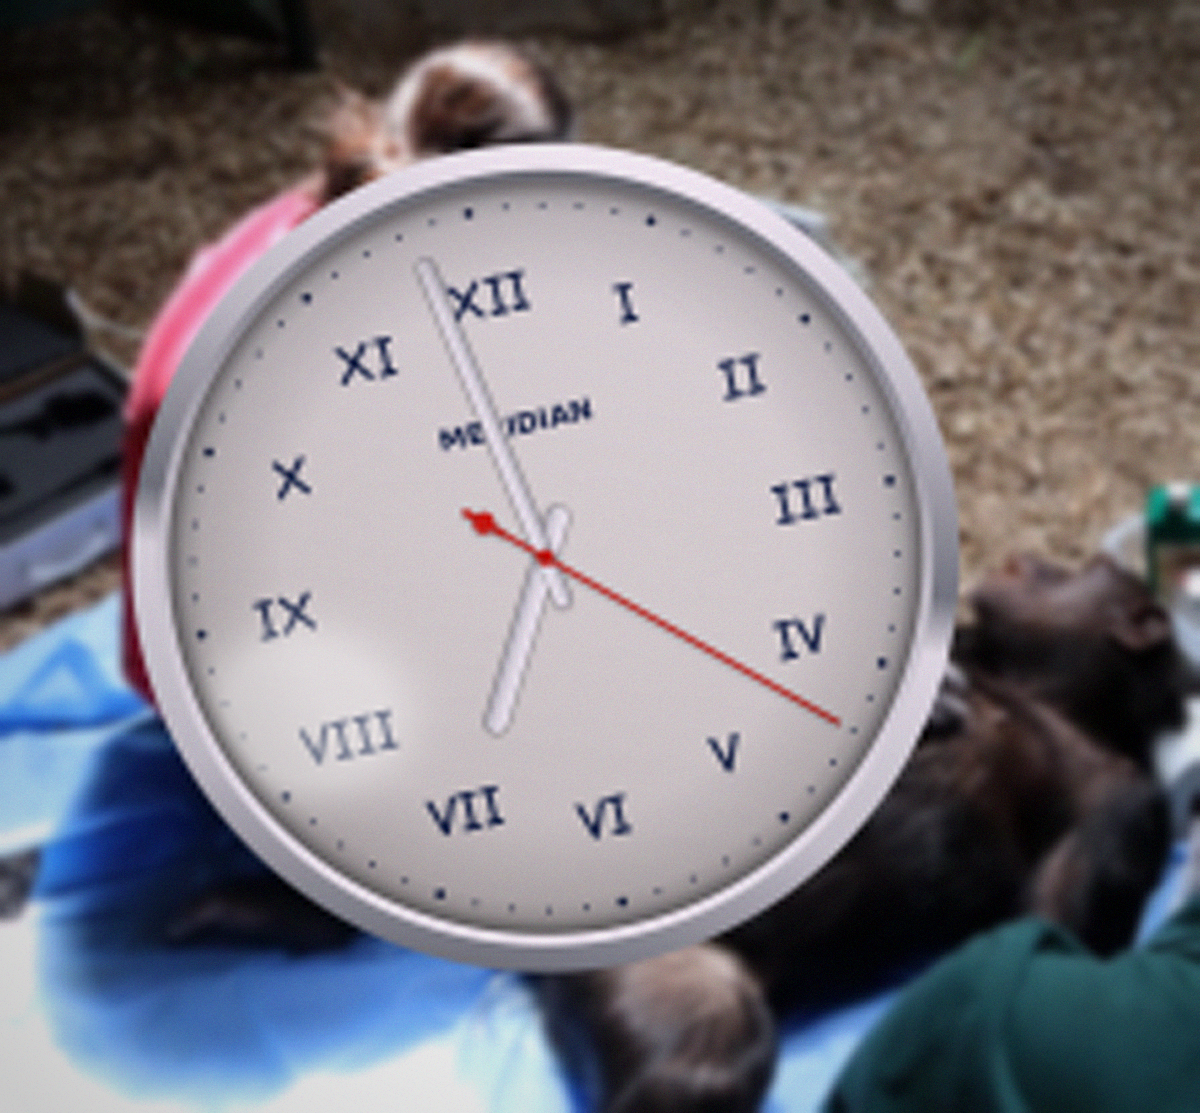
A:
**6:58:22**
